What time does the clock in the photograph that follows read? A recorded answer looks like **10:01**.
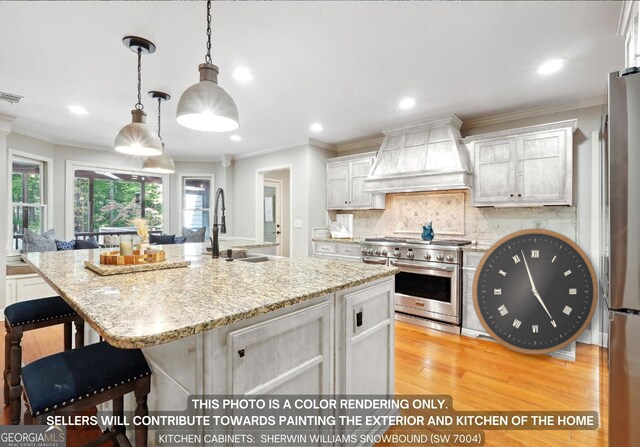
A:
**4:57**
